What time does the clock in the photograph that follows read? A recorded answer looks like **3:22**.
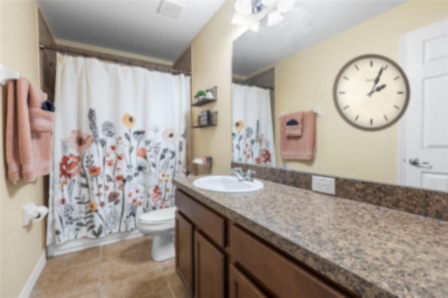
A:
**2:04**
